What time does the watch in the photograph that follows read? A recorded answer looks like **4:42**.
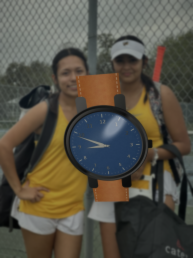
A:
**8:49**
